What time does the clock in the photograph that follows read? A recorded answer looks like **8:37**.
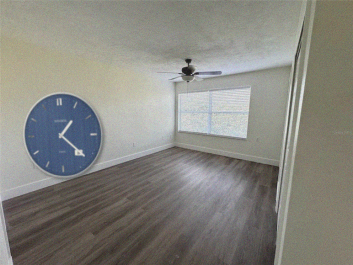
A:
**1:22**
